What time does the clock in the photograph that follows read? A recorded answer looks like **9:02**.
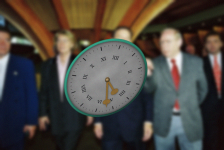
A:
**4:27**
